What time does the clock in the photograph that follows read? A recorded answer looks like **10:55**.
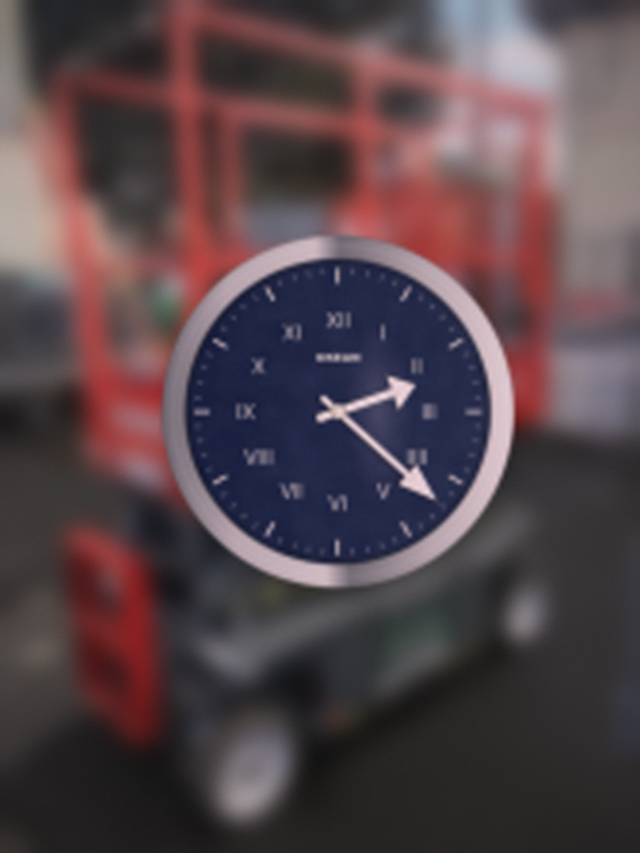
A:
**2:22**
